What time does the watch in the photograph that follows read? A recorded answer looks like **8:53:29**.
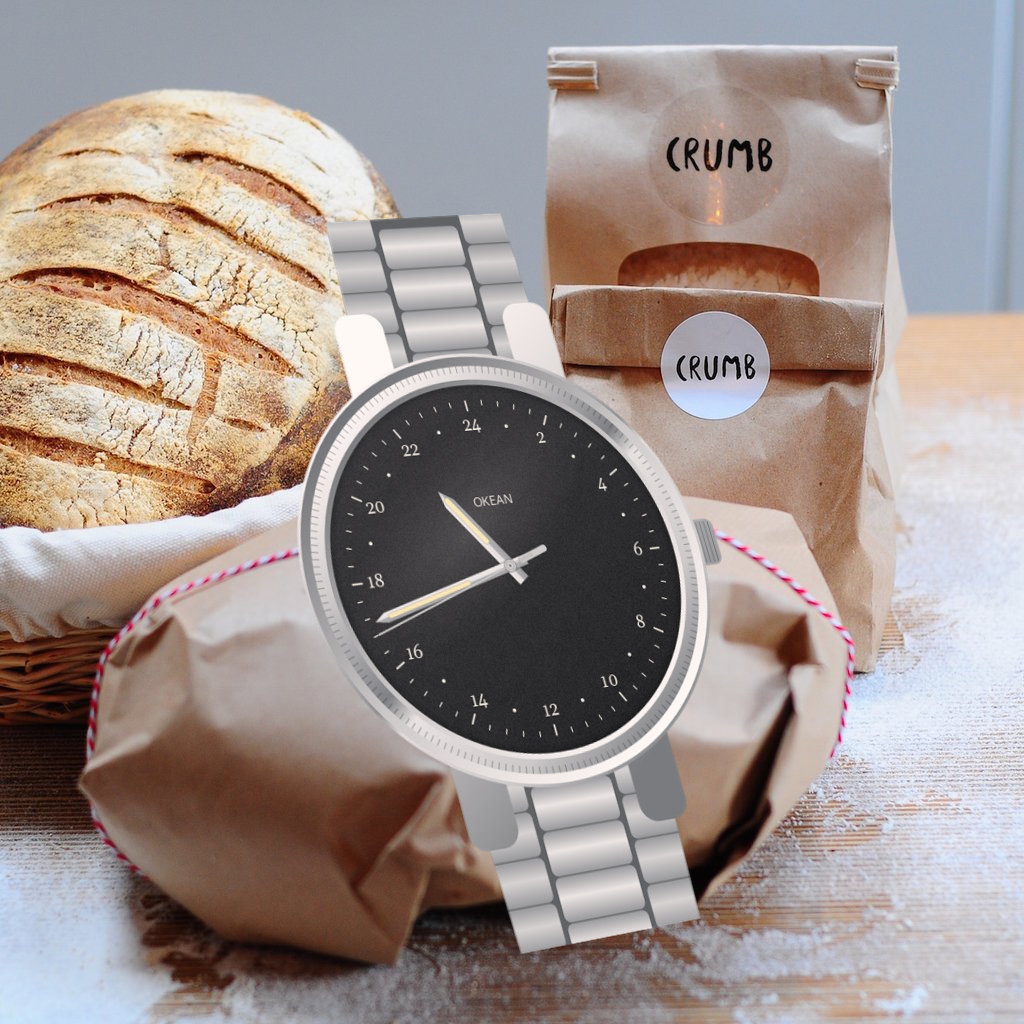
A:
**21:42:42**
